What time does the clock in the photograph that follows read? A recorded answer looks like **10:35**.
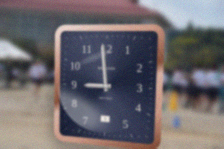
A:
**8:59**
